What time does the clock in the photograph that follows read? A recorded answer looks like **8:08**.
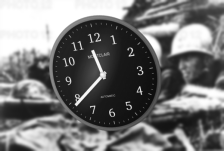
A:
**11:39**
